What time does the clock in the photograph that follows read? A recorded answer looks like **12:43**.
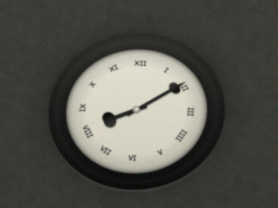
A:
**8:09**
